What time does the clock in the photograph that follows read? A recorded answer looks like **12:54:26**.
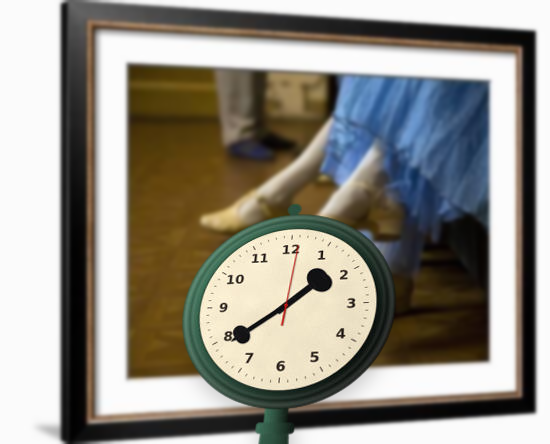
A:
**1:39:01**
